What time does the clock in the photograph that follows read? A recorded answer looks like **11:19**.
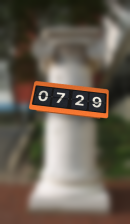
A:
**7:29**
